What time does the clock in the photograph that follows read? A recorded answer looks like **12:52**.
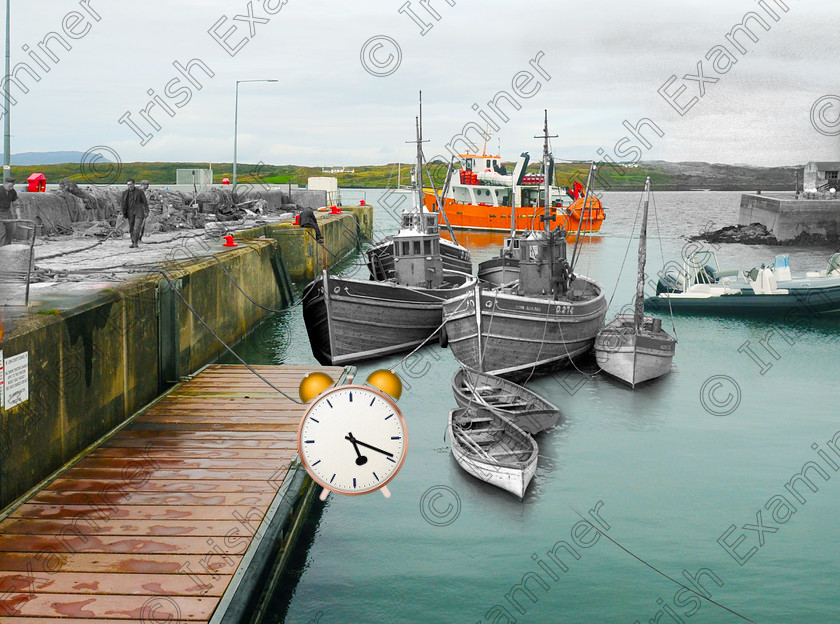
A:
**5:19**
